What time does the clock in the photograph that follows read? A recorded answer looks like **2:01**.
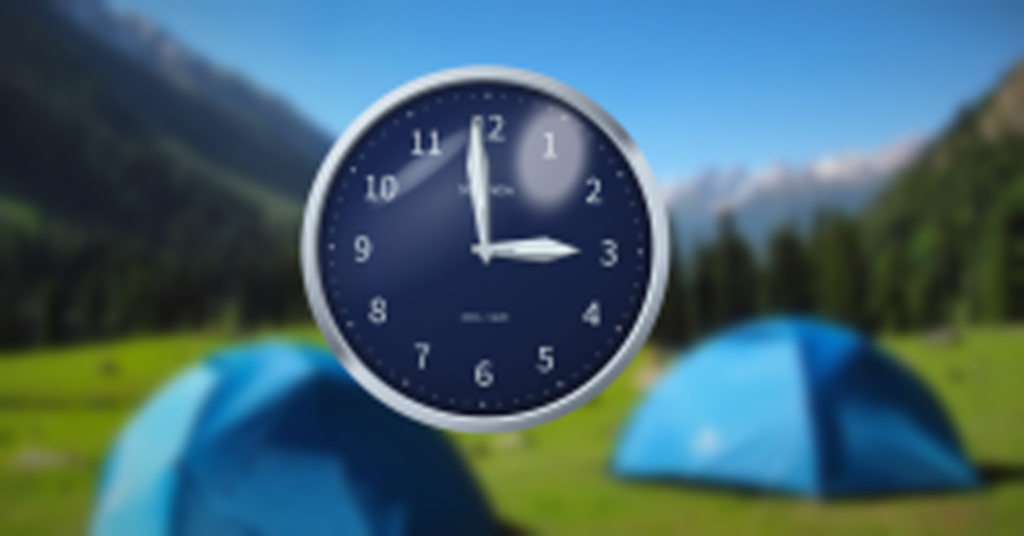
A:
**2:59**
